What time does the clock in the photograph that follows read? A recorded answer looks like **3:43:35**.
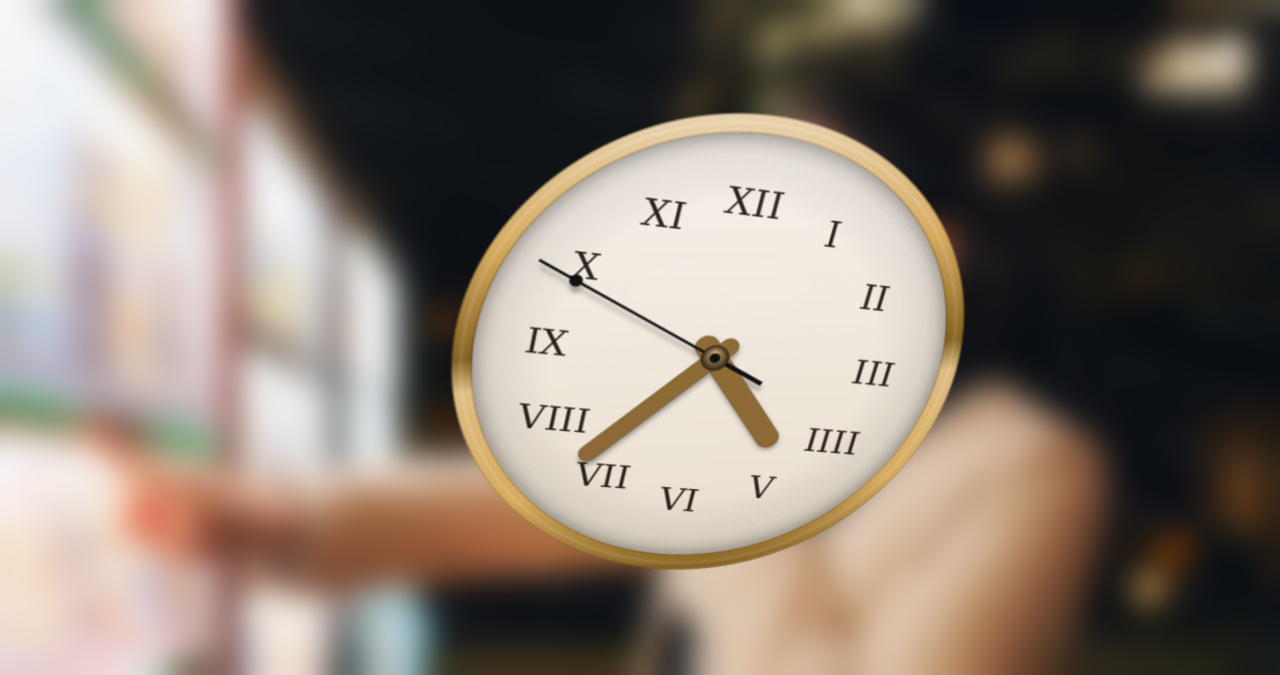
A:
**4:36:49**
